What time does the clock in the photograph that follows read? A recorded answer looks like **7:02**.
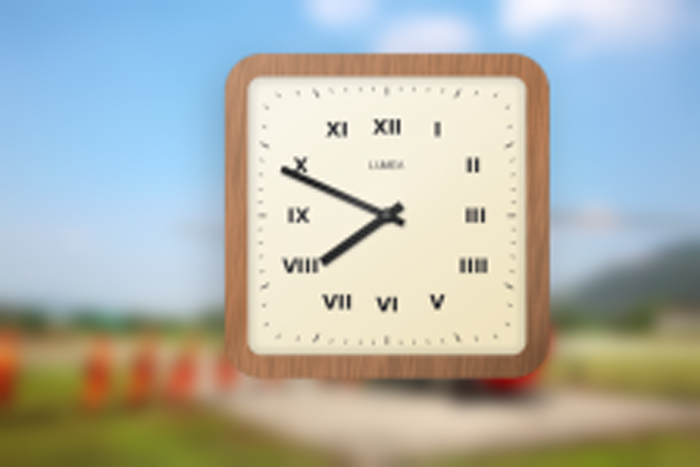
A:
**7:49**
